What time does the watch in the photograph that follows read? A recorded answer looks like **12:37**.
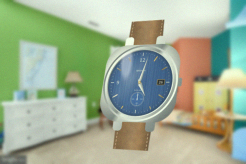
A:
**5:02**
